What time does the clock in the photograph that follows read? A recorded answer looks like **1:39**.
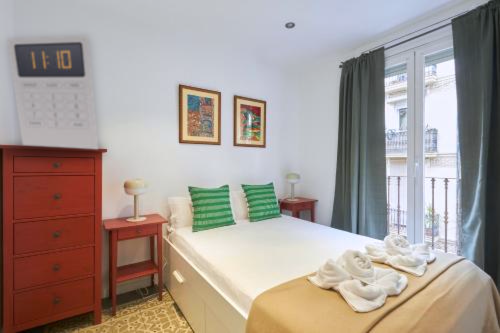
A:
**11:10**
